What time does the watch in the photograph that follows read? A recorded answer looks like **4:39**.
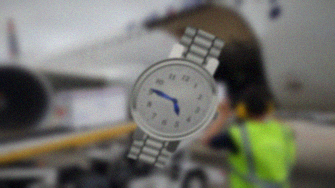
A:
**4:46**
